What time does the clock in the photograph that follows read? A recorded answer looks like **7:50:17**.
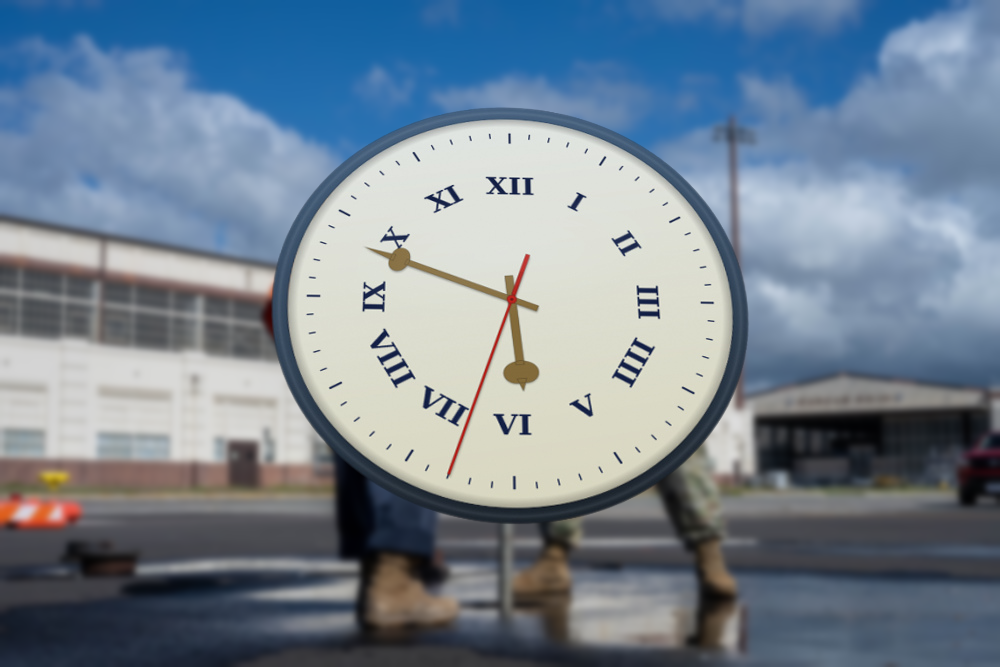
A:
**5:48:33**
